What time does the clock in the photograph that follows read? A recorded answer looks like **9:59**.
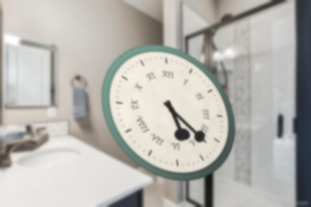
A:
**5:22**
